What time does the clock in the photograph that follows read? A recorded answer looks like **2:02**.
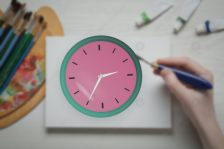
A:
**2:35**
